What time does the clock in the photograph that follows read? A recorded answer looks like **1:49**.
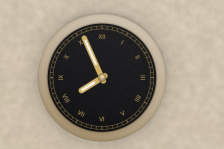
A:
**7:56**
